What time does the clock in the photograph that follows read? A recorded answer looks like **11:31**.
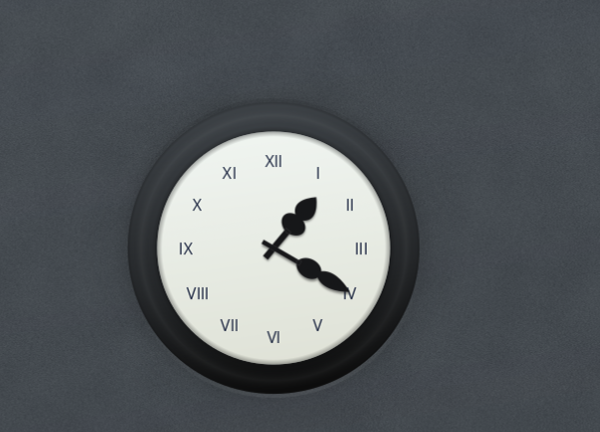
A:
**1:20**
